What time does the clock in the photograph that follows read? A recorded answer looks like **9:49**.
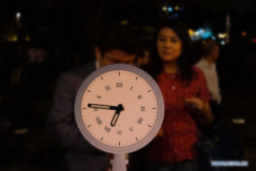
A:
**6:46**
